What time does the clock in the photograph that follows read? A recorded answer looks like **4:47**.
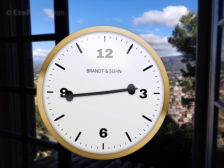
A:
**2:44**
